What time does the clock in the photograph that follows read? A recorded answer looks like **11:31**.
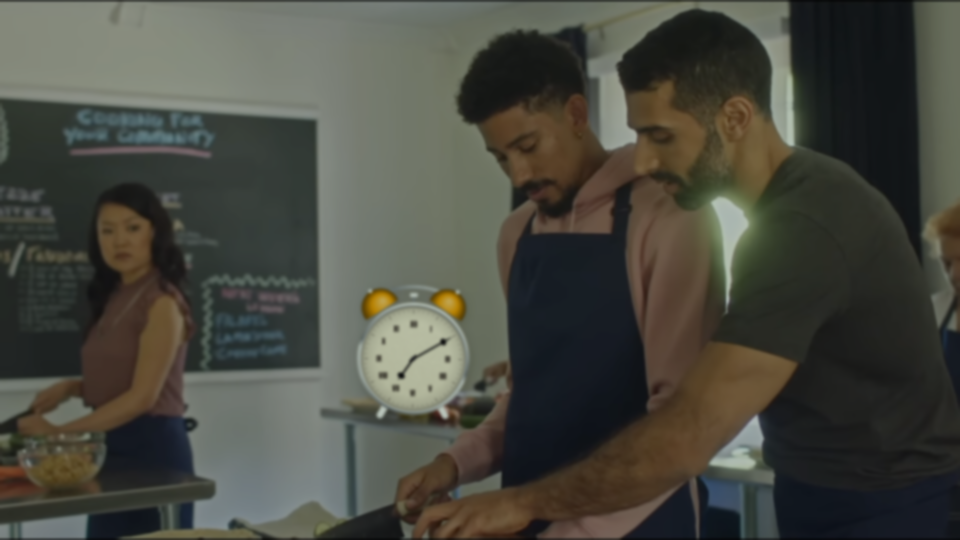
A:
**7:10**
